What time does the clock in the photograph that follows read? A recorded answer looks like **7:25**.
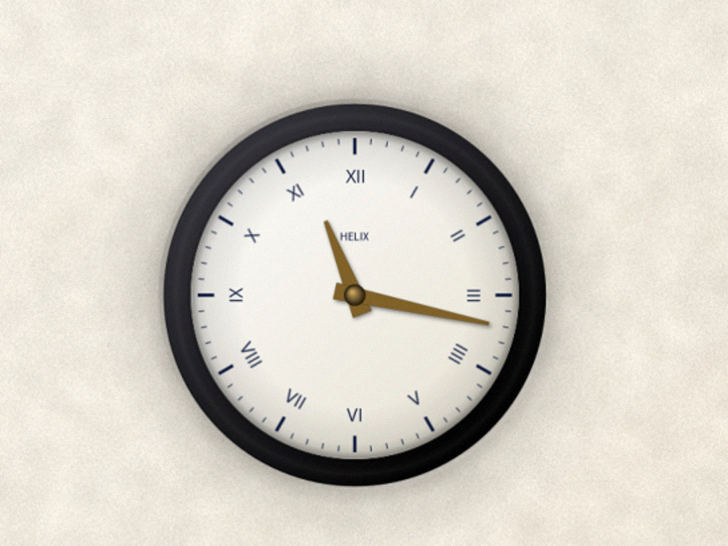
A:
**11:17**
